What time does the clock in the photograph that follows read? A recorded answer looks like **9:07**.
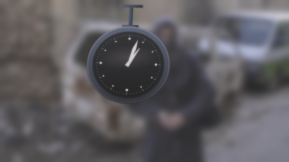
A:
**1:03**
